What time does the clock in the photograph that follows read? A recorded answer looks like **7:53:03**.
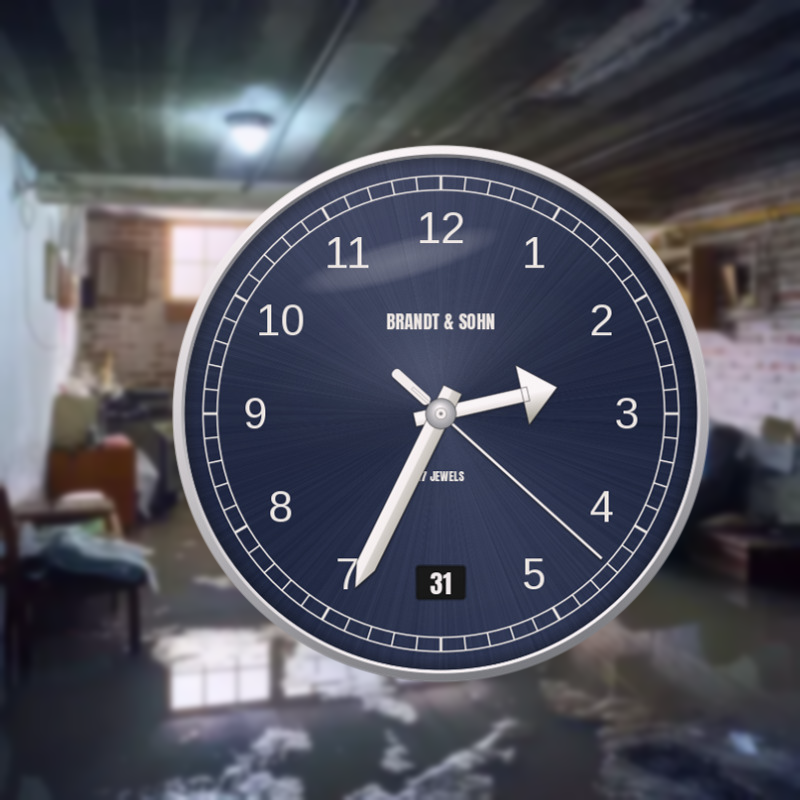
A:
**2:34:22**
